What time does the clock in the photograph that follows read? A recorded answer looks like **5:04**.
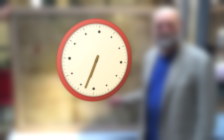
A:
**6:33**
